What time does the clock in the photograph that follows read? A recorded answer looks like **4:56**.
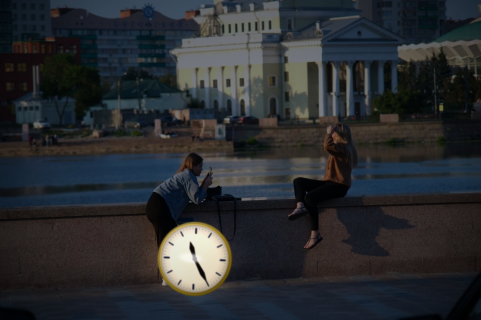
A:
**11:25**
